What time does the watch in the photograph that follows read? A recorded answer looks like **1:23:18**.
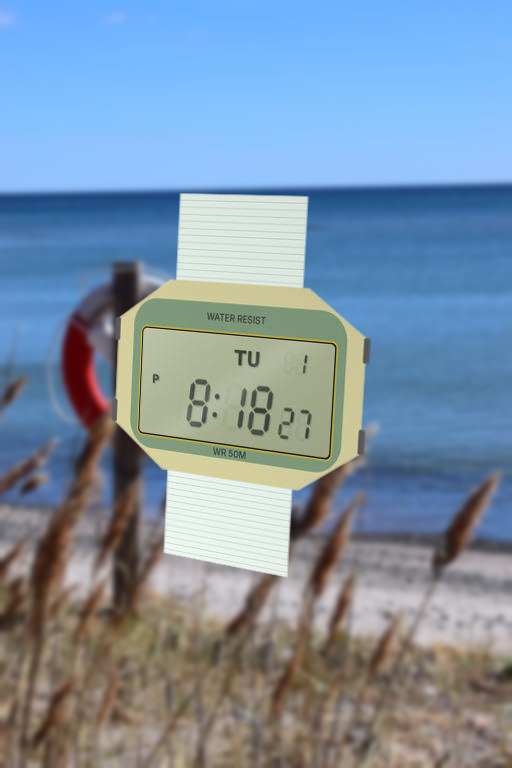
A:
**8:18:27**
